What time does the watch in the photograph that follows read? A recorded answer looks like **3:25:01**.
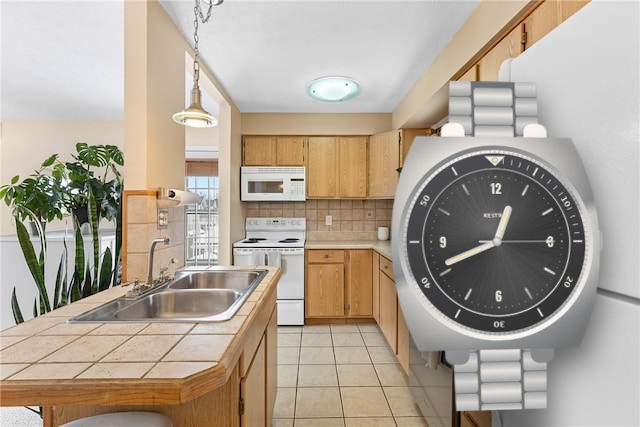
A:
**12:41:15**
